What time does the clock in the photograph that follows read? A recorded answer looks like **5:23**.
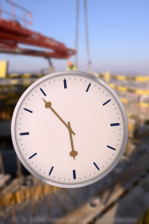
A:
**5:54**
